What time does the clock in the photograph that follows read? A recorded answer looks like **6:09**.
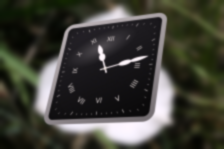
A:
**11:13**
